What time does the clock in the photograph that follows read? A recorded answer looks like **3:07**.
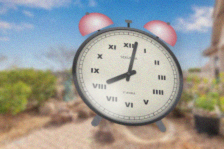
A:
**8:02**
